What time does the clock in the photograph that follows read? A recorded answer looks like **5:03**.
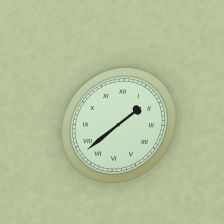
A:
**1:38**
